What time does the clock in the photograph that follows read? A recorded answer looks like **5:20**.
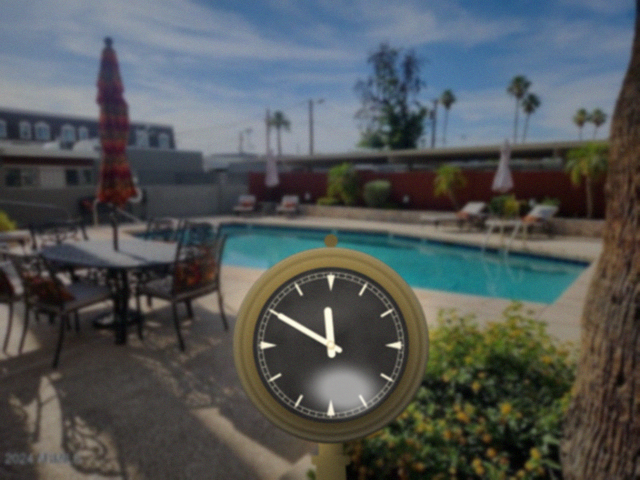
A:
**11:50**
